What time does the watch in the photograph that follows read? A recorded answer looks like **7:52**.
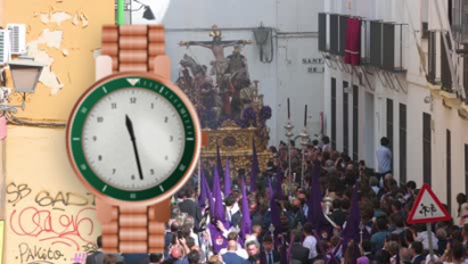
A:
**11:28**
